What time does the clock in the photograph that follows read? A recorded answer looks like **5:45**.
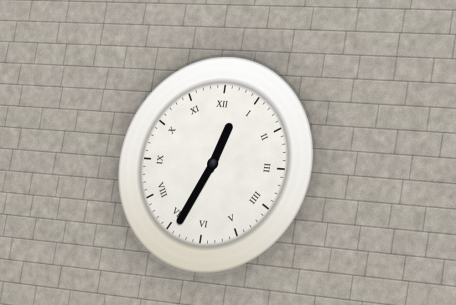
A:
**12:34**
